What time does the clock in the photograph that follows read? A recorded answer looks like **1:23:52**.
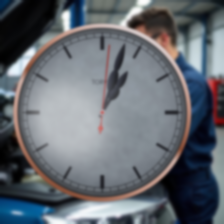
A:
**1:03:01**
